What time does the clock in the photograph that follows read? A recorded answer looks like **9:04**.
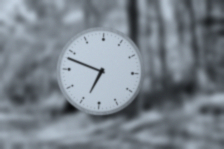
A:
**6:48**
